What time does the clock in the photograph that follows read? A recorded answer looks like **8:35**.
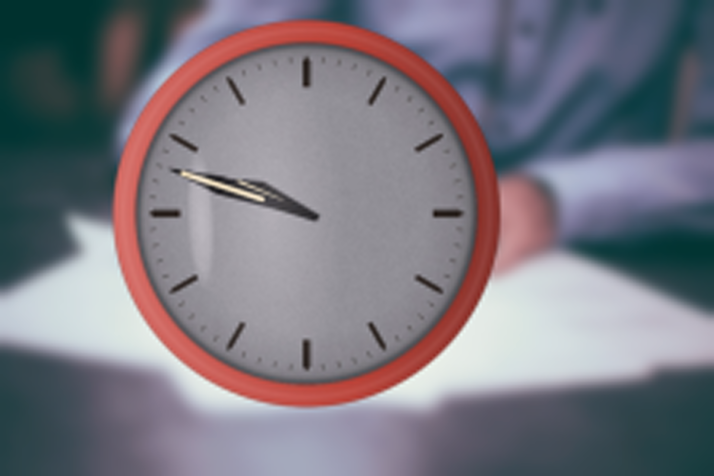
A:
**9:48**
